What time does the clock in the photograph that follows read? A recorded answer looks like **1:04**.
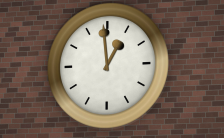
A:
**12:59**
